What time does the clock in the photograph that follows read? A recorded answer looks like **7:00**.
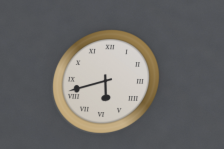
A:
**5:42**
